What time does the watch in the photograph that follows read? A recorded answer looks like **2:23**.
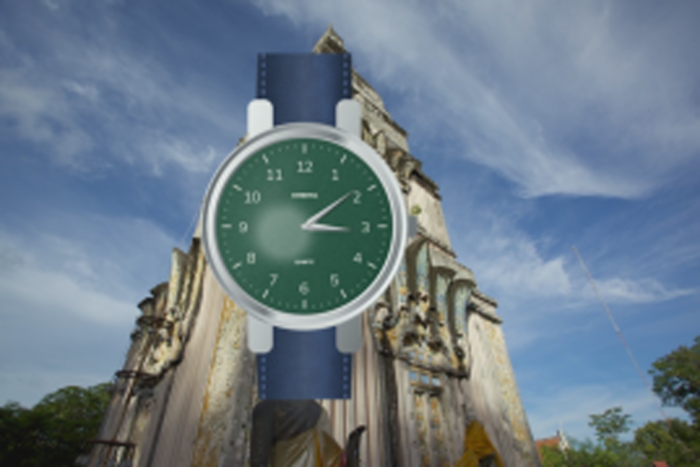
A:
**3:09**
